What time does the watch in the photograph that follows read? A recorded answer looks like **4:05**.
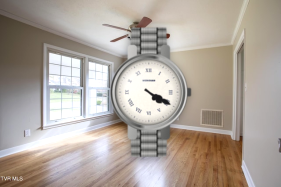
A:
**4:20**
